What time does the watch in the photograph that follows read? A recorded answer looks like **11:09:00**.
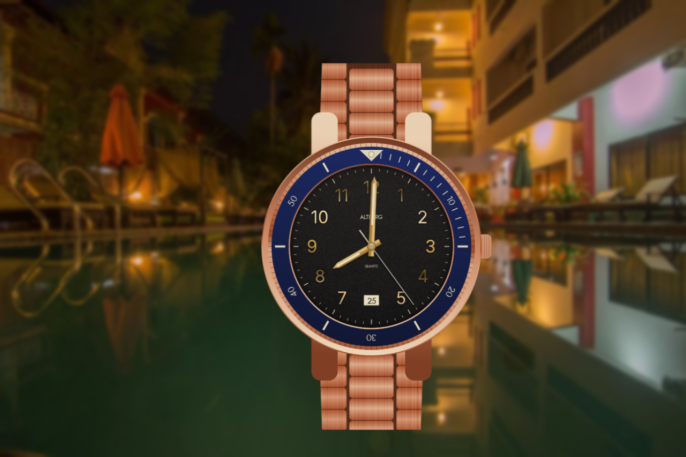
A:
**8:00:24**
